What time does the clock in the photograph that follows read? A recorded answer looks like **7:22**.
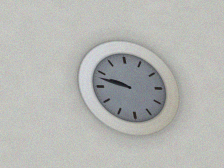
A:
**9:48**
